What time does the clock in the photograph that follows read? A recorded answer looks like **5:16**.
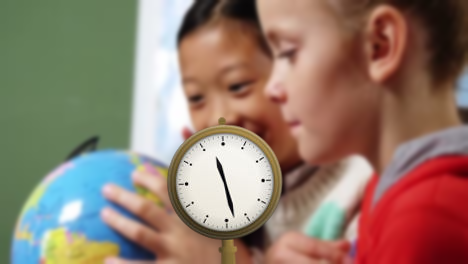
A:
**11:28**
